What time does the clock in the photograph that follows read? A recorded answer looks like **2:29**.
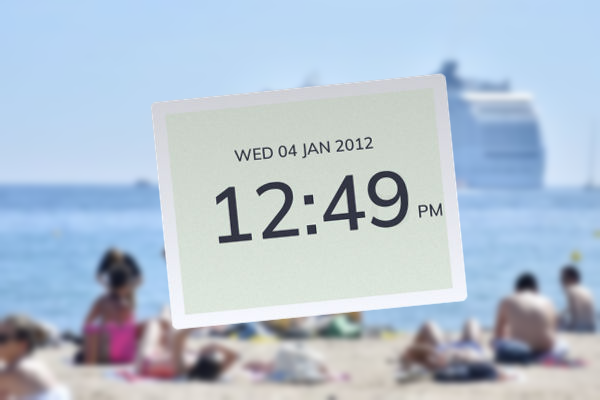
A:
**12:49**
